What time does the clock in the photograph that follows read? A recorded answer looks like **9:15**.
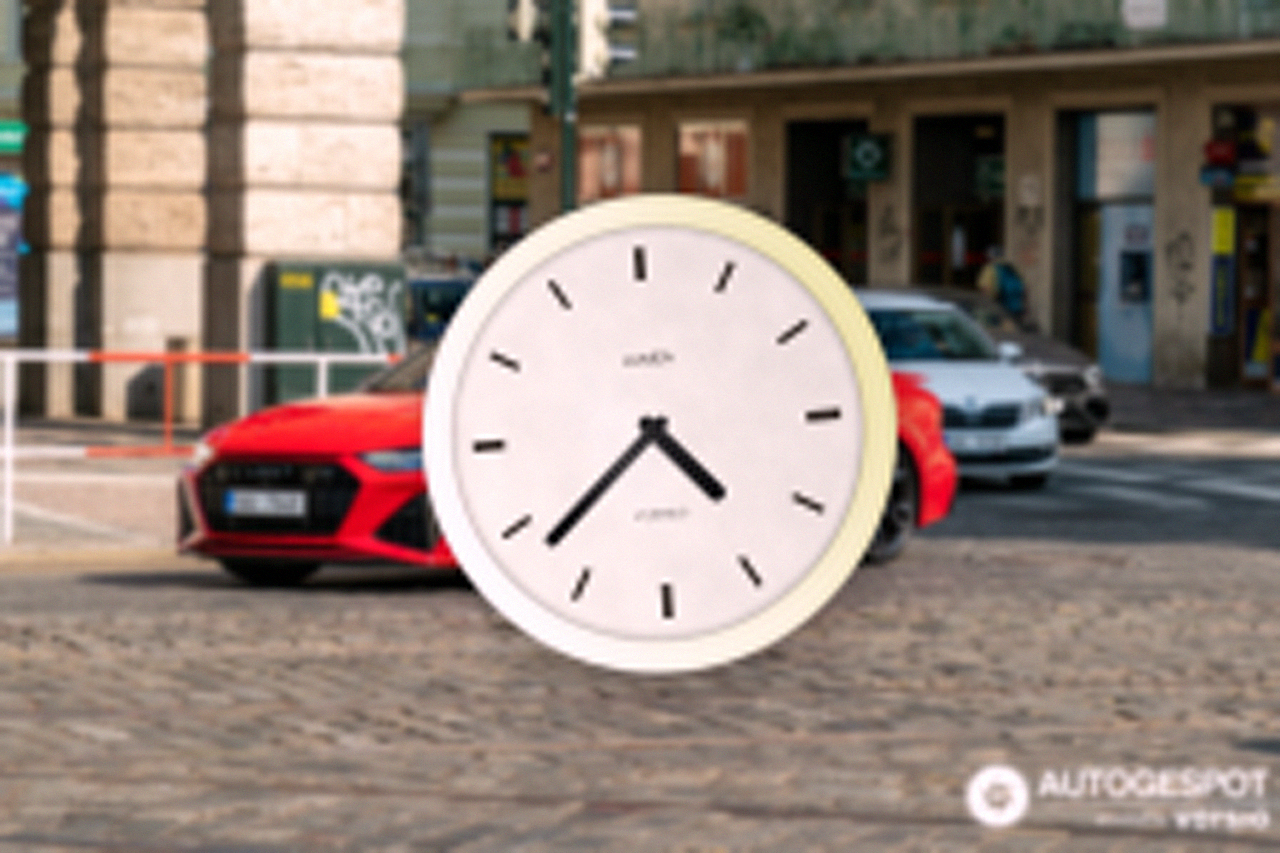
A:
**4:38**
